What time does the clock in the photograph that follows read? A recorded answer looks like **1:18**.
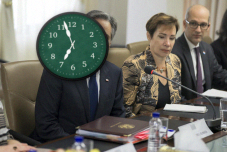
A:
**6:57**
